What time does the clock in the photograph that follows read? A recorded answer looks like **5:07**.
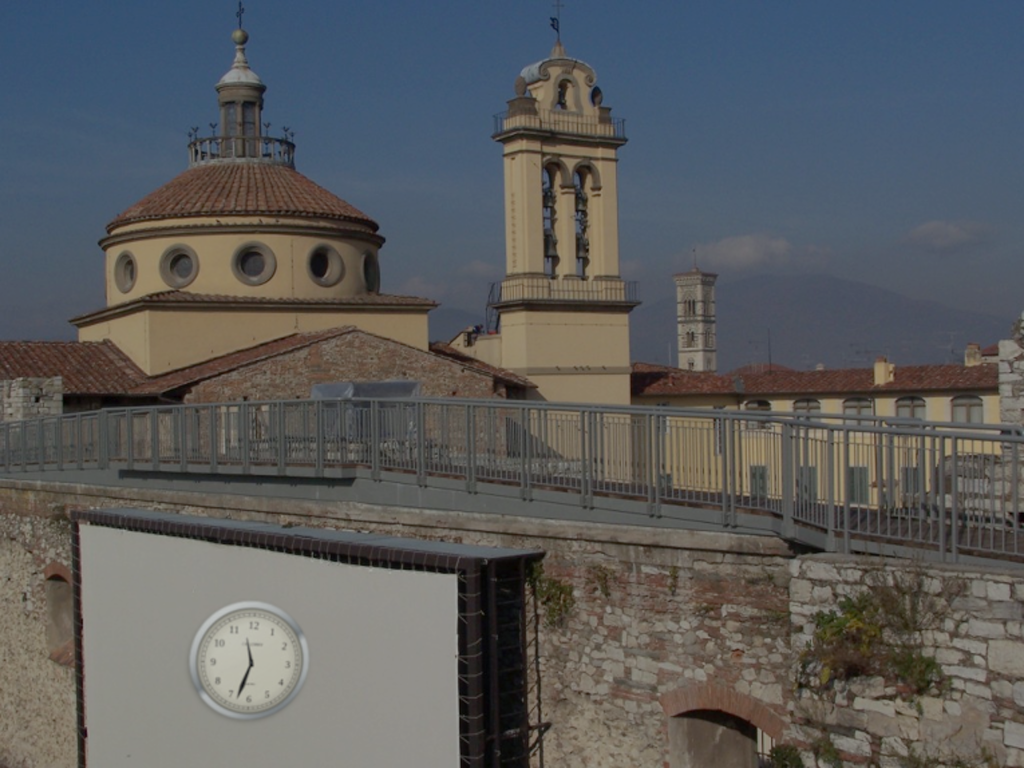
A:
**11:33**
